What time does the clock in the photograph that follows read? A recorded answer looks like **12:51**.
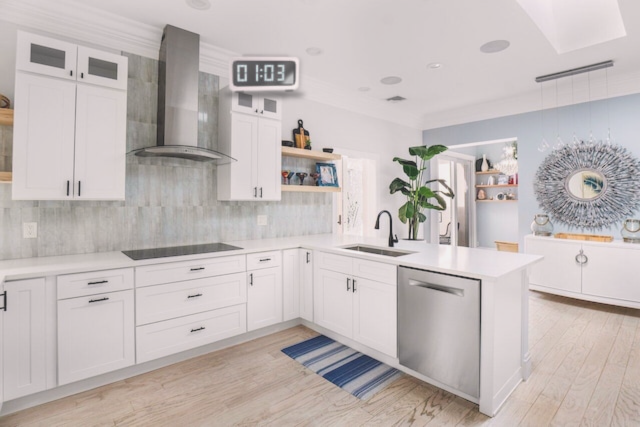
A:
**1:03**
